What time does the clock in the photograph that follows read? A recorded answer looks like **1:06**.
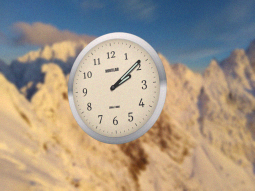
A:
**2:09**
